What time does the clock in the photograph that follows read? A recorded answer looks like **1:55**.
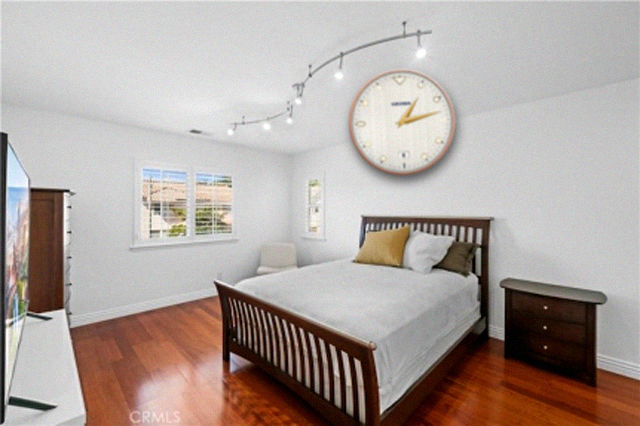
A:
**1:13**
